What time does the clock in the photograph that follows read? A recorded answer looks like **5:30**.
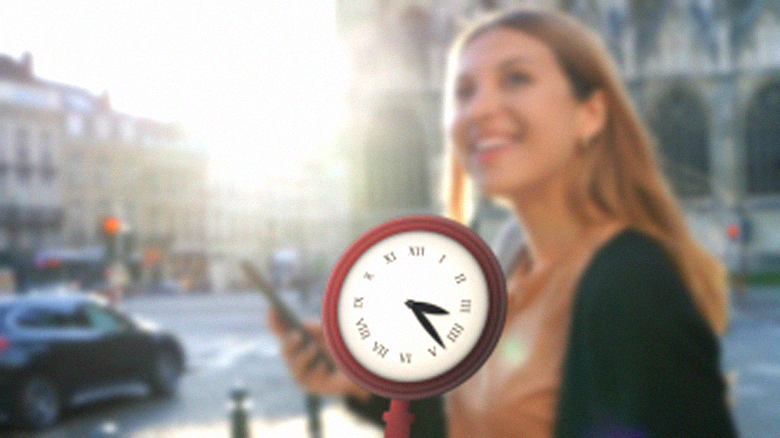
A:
**3:23**
